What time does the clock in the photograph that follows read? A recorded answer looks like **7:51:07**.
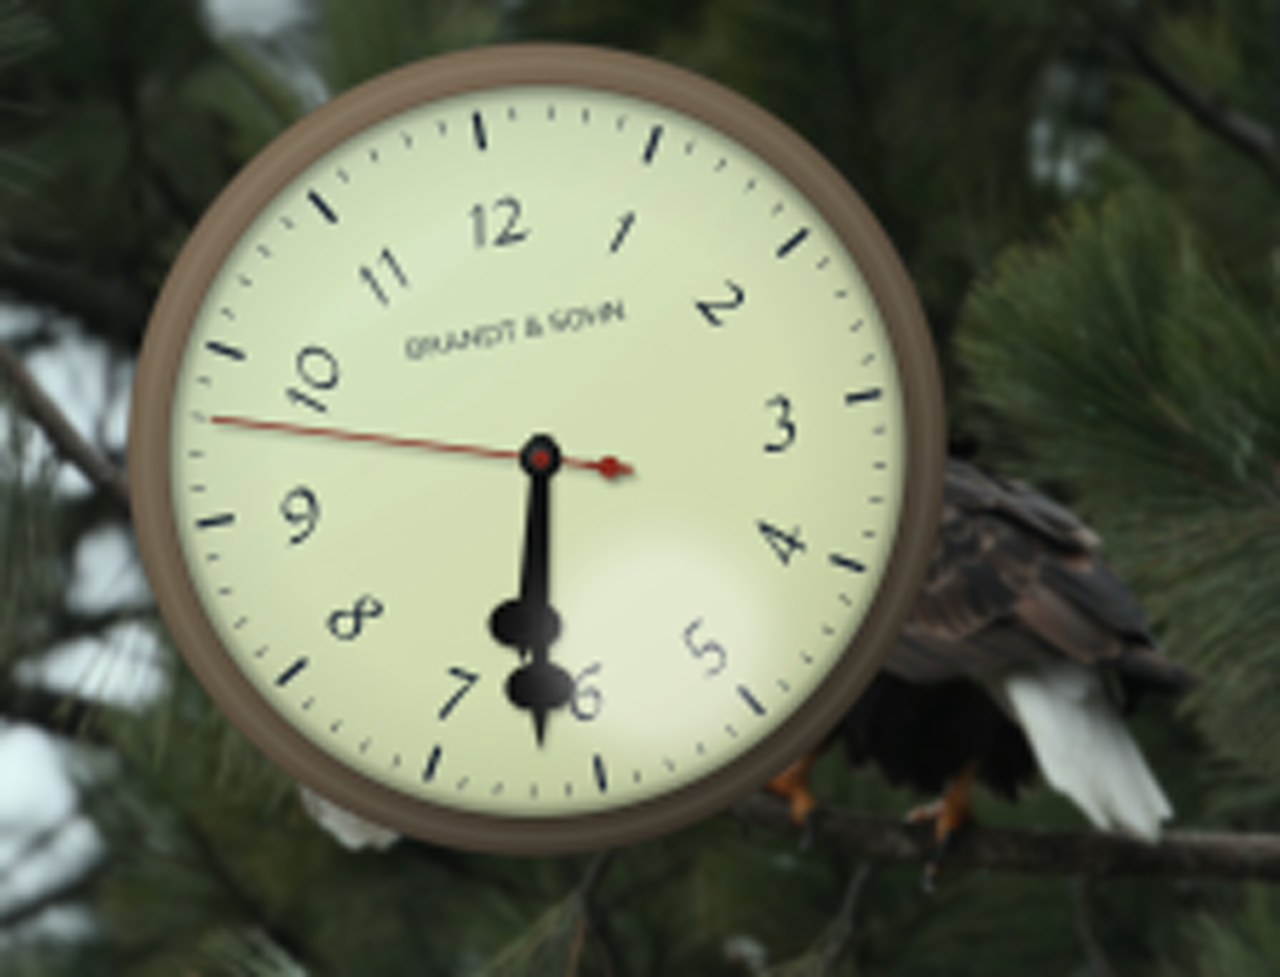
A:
**6:31:48**
